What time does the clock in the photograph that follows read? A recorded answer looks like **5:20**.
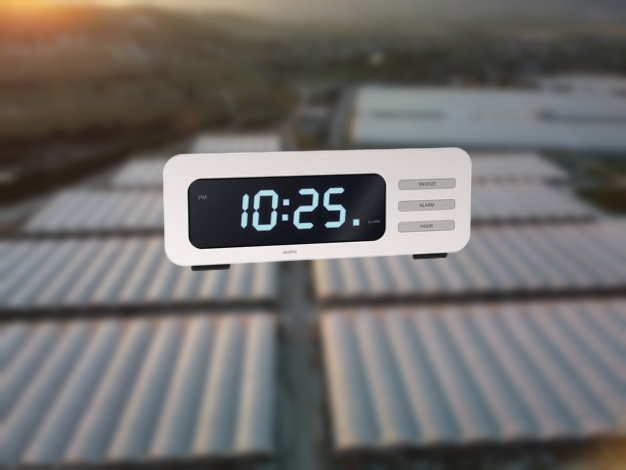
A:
**10:25**
